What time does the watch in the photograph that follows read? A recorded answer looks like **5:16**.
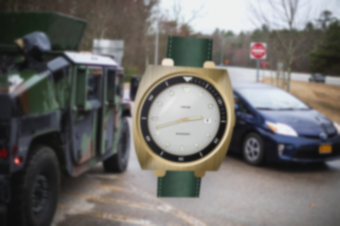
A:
**2:42**
